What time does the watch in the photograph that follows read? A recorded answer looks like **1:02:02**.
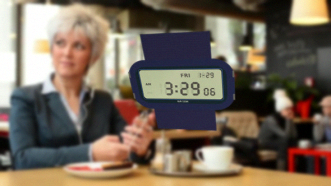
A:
**3:29:06**
